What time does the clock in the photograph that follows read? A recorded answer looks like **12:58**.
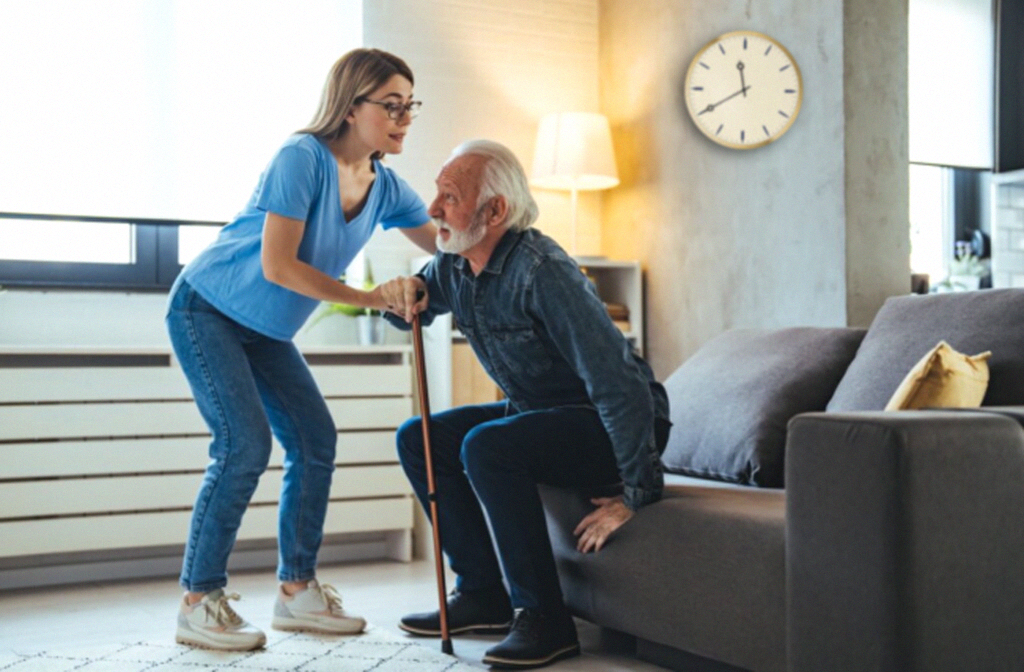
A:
**11:40**
